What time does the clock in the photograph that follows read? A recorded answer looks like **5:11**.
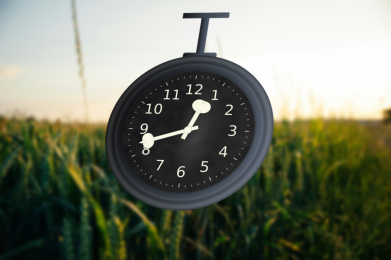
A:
**12:42**
